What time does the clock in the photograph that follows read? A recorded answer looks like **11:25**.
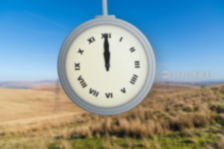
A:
**12:00**
